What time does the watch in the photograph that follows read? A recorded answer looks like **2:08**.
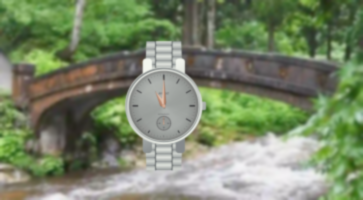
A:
**11:00**
